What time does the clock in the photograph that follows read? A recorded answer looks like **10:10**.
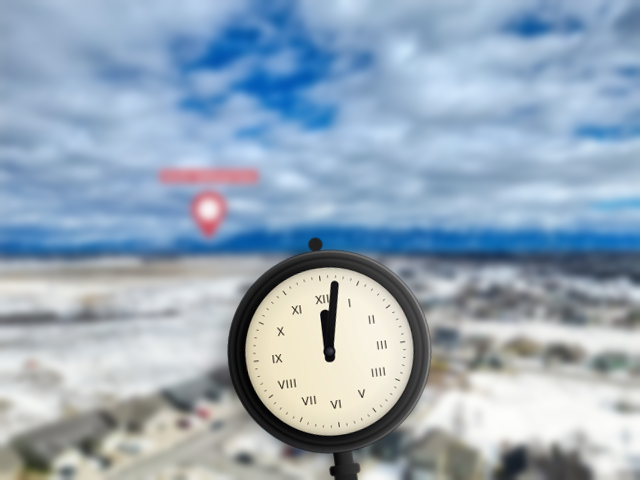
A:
**12:02**
